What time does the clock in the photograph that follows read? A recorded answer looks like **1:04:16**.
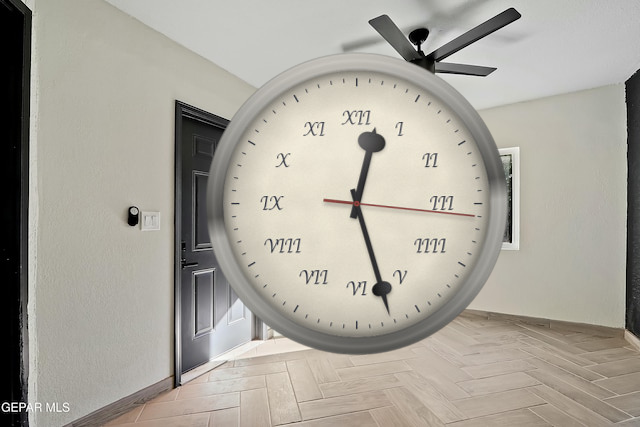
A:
**12:27:16**
